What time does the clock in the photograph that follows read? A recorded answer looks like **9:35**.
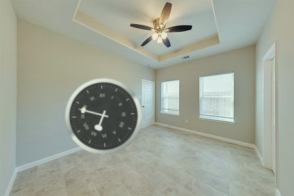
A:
**6:48**
